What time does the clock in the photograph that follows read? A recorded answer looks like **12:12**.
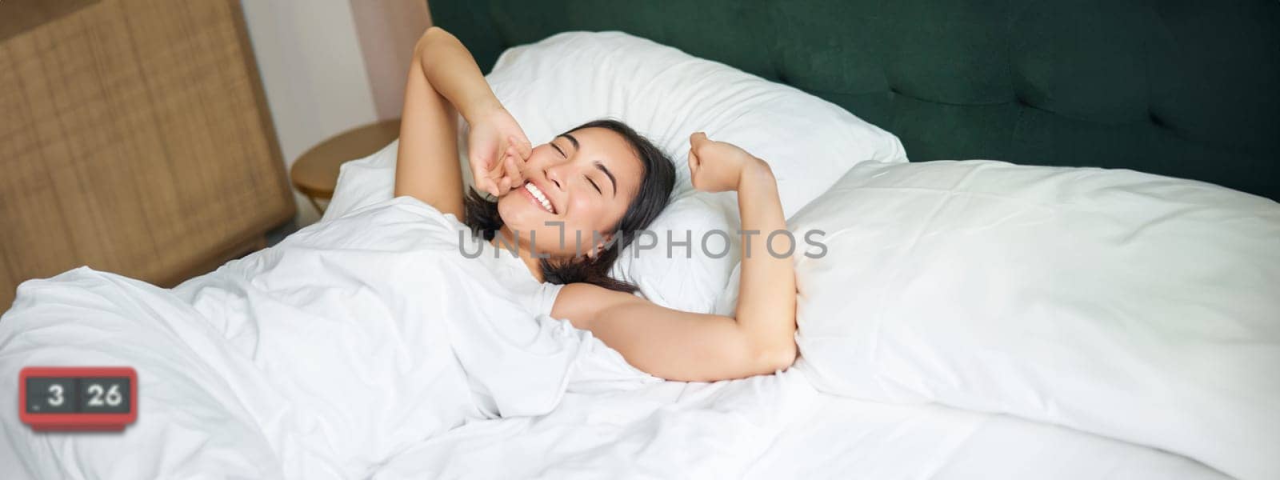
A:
**3:26**
